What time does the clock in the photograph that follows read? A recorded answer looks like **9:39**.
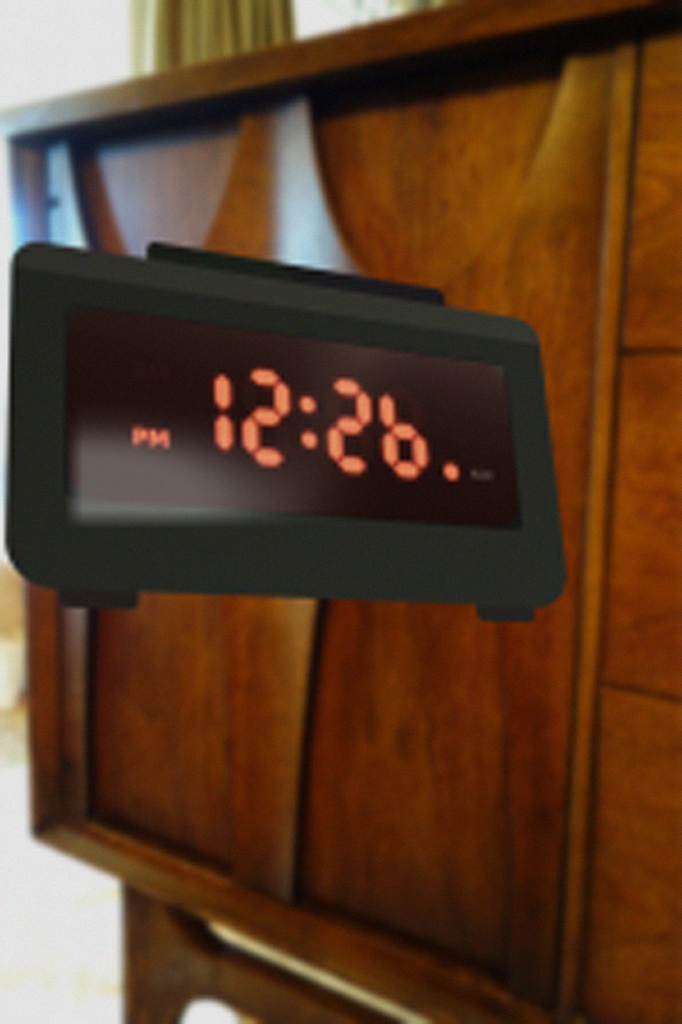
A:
**12:26**
